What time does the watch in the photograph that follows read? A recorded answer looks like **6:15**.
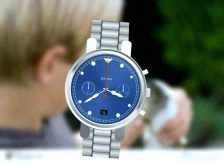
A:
**3:39**
